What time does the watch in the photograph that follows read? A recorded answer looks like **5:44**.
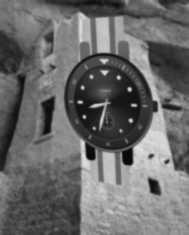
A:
**8:33**
